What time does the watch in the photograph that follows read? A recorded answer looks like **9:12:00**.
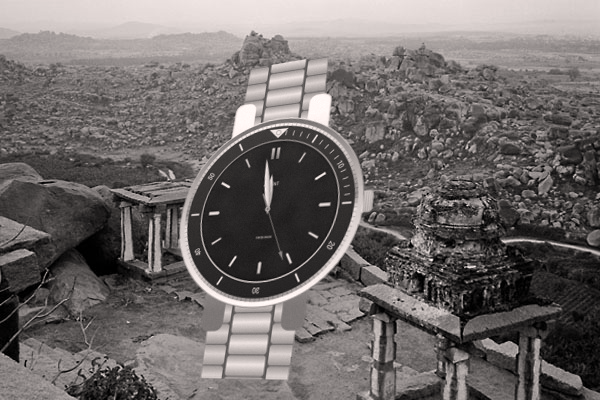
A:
**11:58:26**
